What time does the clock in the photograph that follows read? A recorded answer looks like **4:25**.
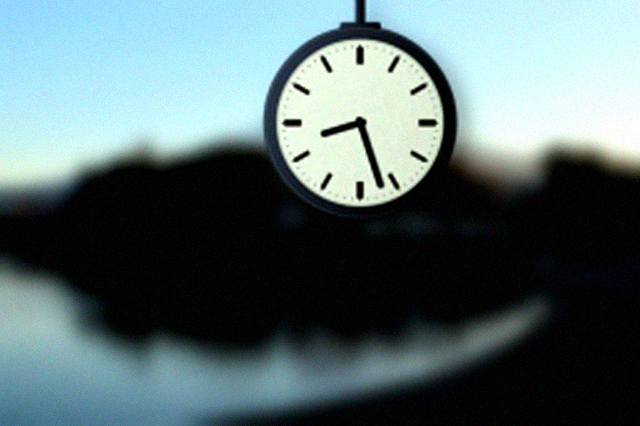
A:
**8:27**
